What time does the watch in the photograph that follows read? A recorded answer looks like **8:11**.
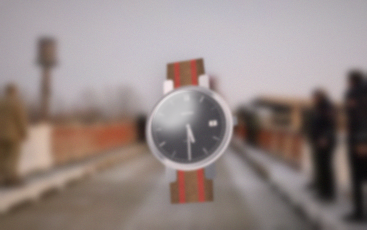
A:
**5:30**
